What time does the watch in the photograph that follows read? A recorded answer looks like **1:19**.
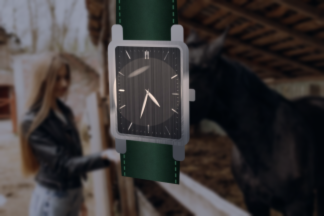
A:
**4:33**
